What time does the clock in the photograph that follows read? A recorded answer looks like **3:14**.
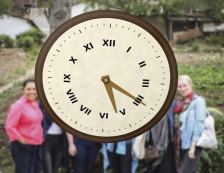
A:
**5:20**
